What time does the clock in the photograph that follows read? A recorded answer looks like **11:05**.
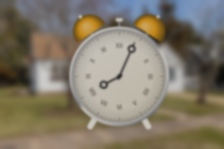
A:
**8:04**
